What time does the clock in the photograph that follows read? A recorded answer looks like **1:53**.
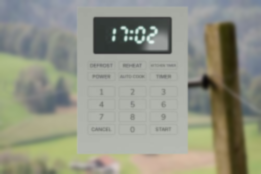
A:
**17:02**
